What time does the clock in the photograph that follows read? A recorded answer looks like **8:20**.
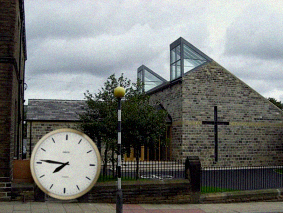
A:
**7:46**
